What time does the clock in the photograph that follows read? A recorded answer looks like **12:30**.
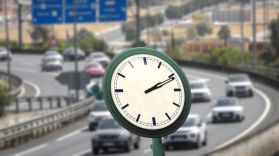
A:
**2:11**
